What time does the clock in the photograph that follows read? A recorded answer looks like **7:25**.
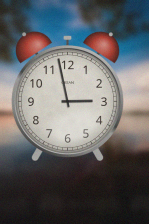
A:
**2:58**
